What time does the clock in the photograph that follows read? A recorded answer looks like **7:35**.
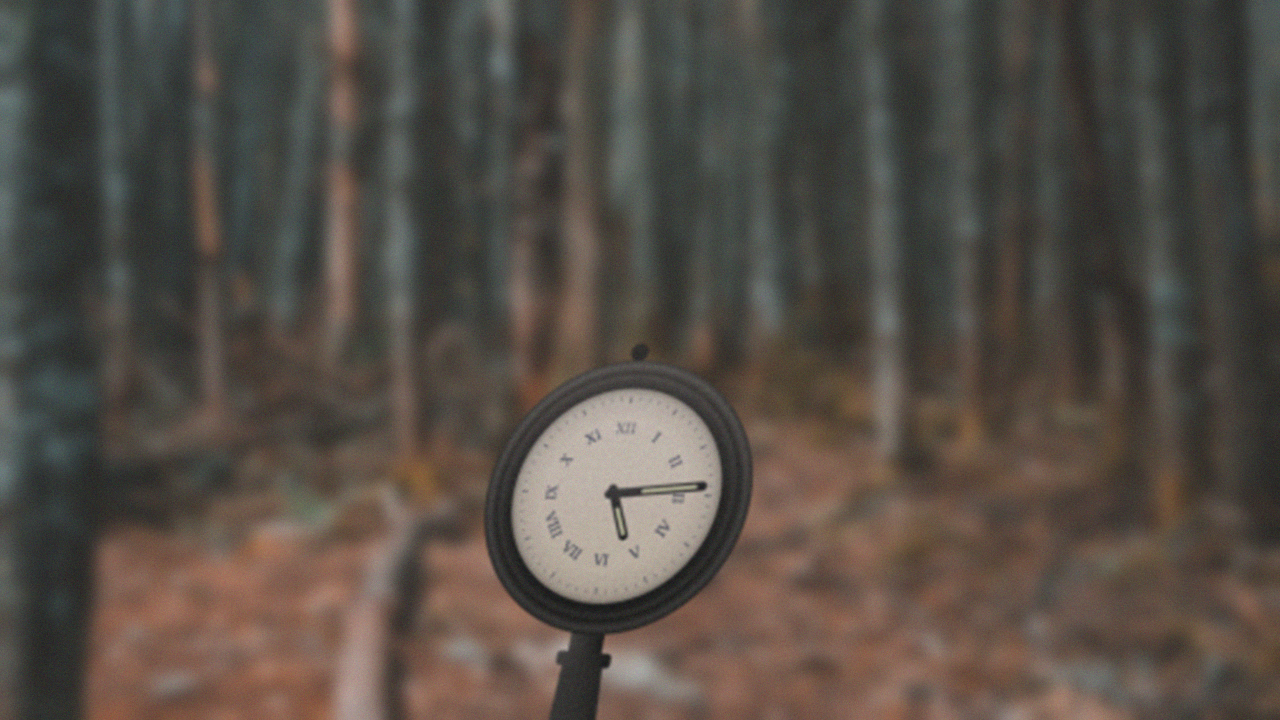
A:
**5:14**
